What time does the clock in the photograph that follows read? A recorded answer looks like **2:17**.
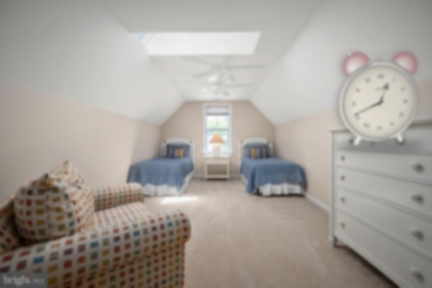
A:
**12:41**
